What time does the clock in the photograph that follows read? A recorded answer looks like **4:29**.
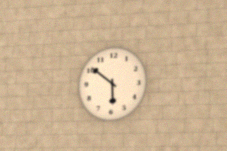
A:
**5:51**
